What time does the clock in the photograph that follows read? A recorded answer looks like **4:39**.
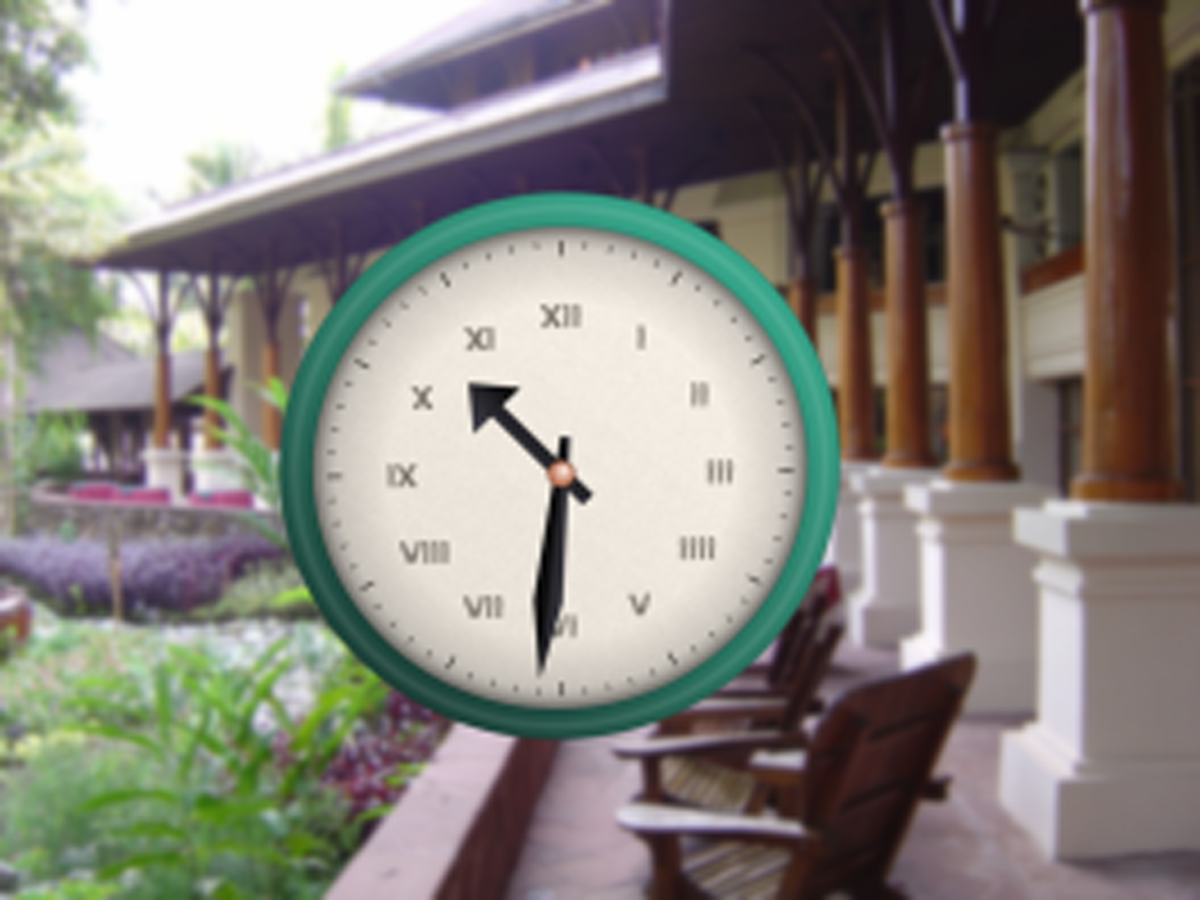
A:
**10:31**
